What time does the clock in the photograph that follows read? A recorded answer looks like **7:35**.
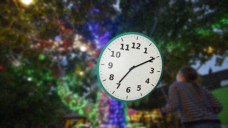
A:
**7:10**
